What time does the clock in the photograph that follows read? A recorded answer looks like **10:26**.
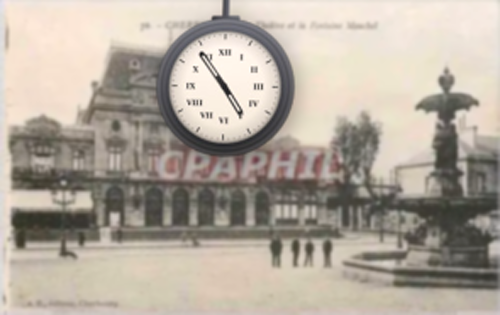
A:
**4:54**
